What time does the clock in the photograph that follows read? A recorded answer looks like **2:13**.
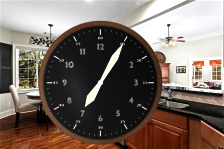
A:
**7:05**
